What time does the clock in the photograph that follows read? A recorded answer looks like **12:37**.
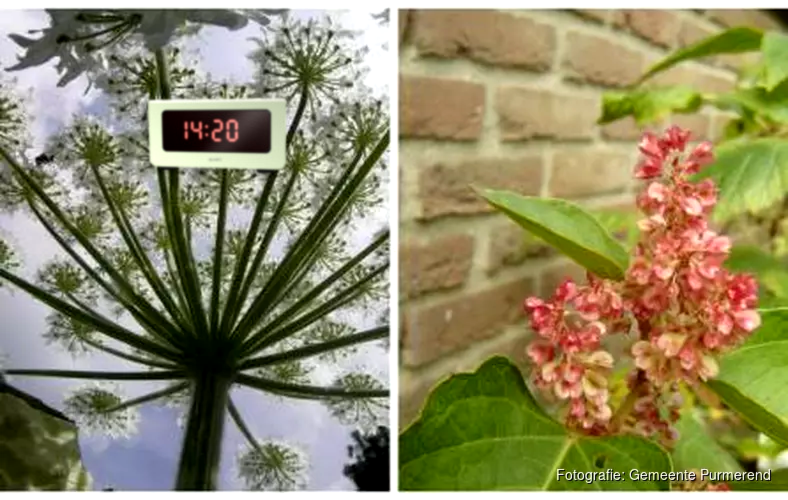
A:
**14:20**
